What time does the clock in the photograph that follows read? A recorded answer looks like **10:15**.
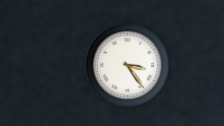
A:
**3:24**
